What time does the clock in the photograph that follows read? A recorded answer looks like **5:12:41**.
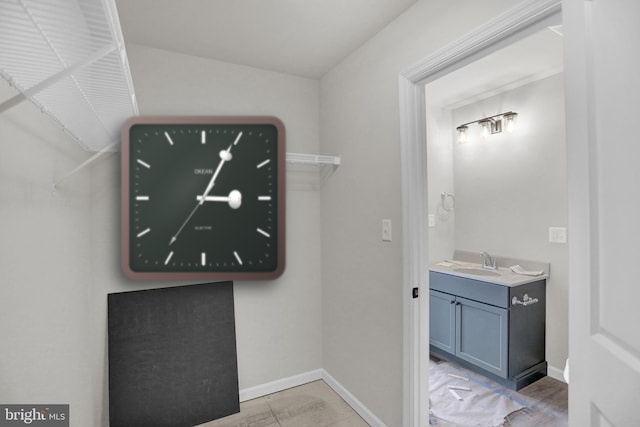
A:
**3:04:36**
